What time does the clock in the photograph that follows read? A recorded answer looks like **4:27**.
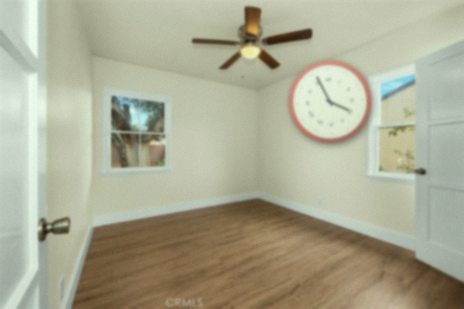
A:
**3:56**
